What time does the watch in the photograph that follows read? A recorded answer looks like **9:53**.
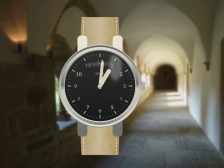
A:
**1:01**
